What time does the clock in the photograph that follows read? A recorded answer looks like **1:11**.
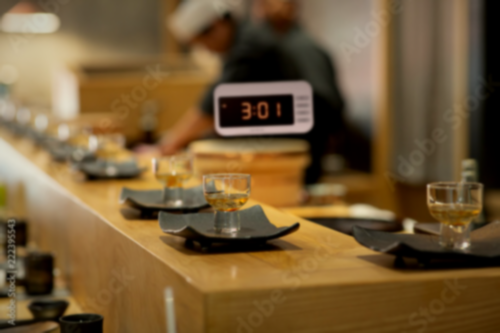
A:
**3:01**
